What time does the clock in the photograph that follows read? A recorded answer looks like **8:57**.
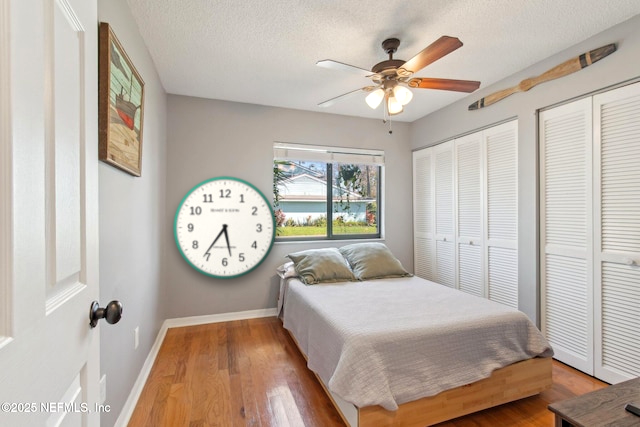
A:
**5:36**
